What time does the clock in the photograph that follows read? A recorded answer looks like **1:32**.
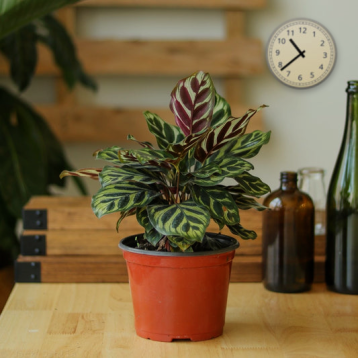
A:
**10:38**
